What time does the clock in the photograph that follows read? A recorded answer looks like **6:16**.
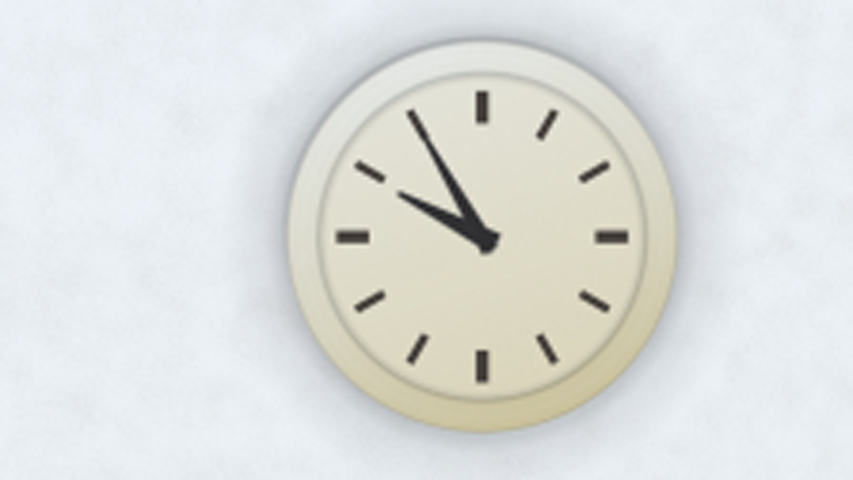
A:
**9:55**
